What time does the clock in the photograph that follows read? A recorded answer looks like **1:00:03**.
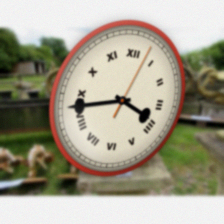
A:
**3:43:03**
